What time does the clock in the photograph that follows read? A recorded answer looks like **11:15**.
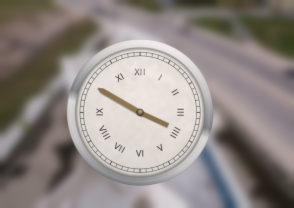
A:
**3:50**
